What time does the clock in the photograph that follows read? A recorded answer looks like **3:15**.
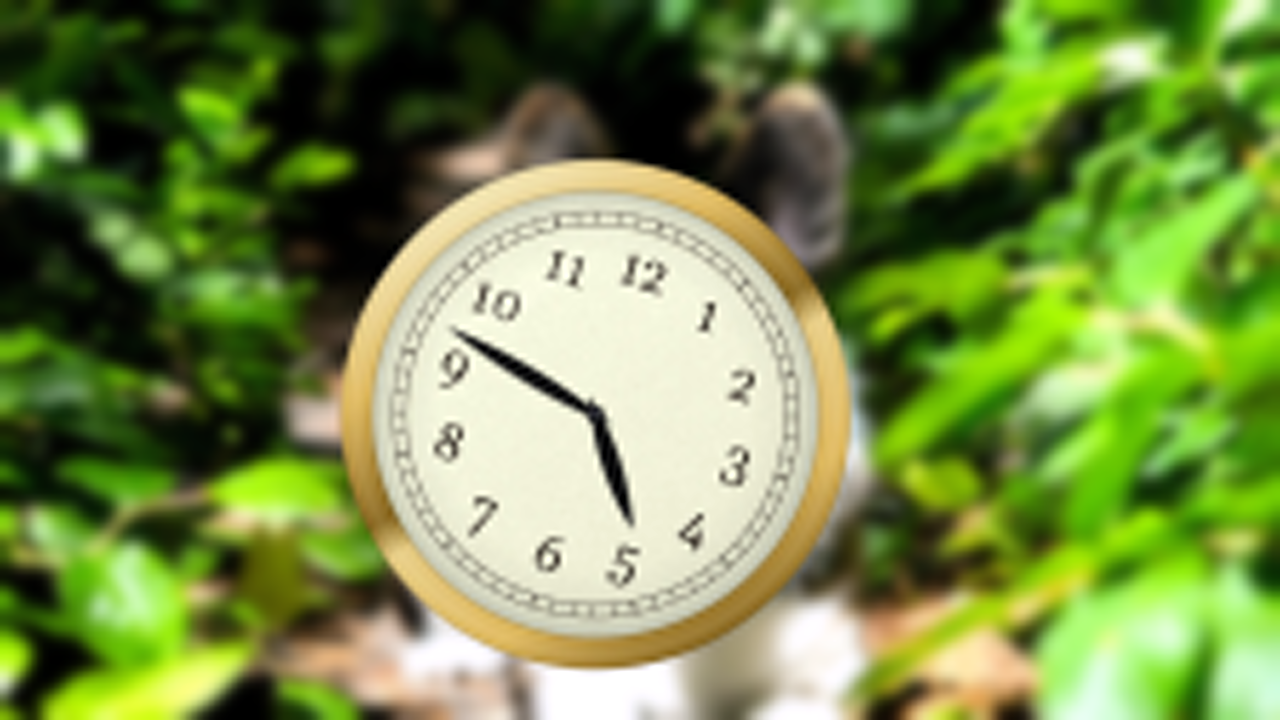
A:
**4:47**
